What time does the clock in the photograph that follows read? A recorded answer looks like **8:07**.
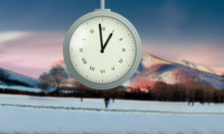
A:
**12:59**
